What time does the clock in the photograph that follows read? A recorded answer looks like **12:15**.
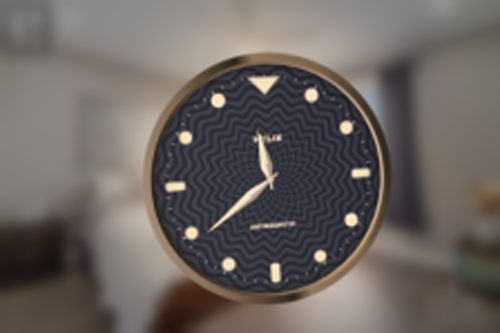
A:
**11:39**
